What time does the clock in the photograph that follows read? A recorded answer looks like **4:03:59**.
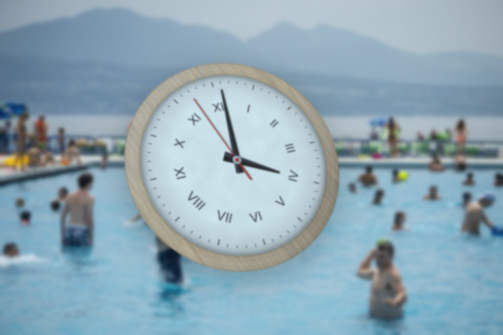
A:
**4:00:57**
